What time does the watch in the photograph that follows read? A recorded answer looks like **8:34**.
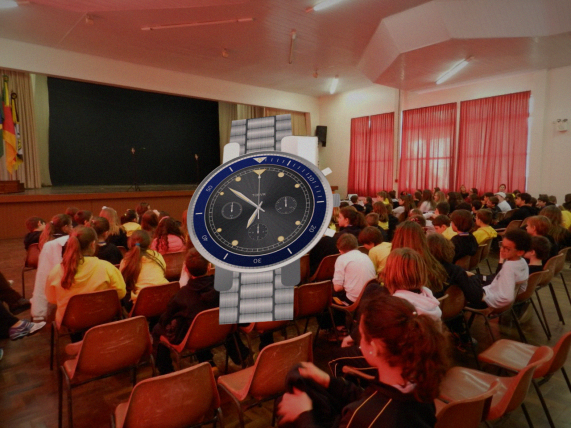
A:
**6:52**
